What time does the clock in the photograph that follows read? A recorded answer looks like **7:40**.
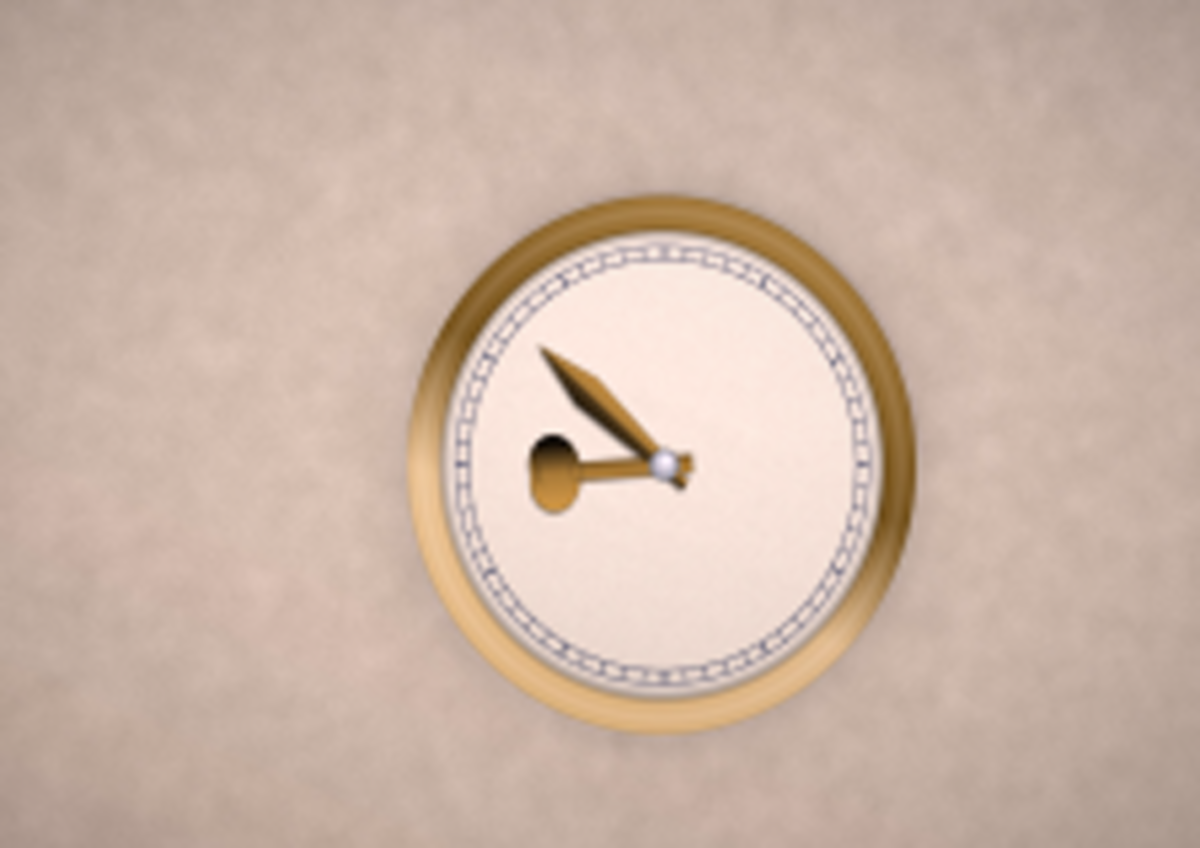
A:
**8:52**
